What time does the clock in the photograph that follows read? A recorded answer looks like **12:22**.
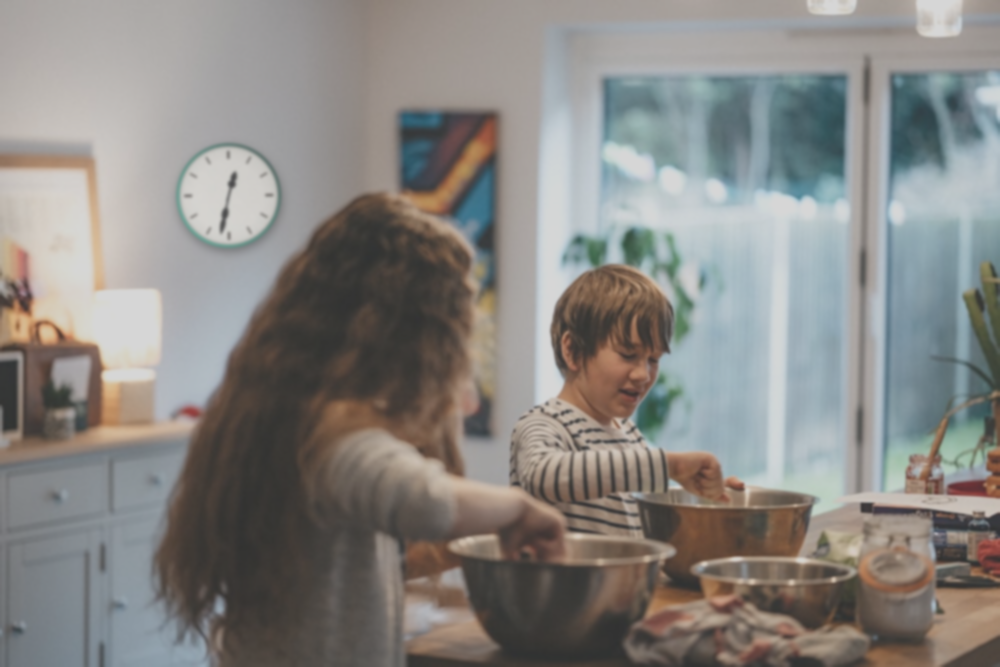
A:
**12:32**
